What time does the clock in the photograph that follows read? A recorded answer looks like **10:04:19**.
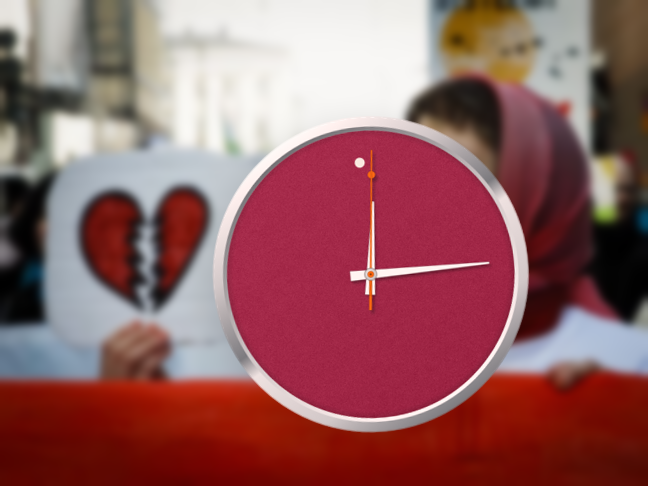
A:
**12:15:01**
